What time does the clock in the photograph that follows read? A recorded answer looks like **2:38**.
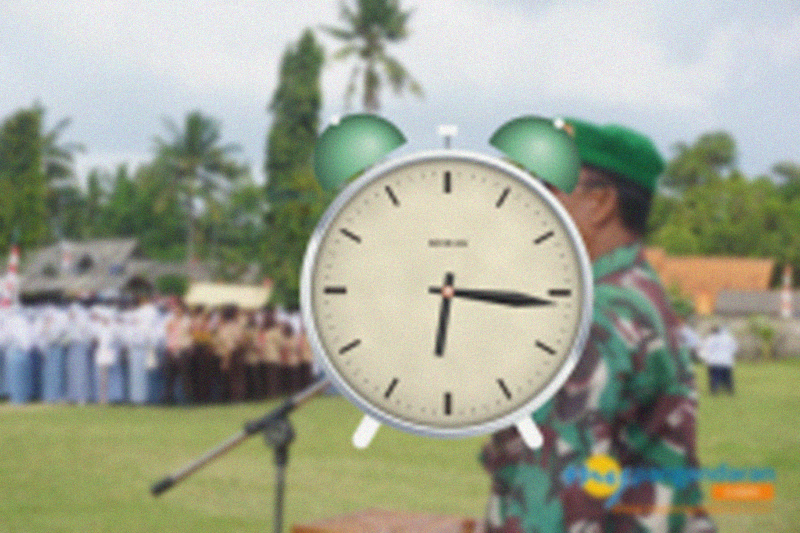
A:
**6:16**
